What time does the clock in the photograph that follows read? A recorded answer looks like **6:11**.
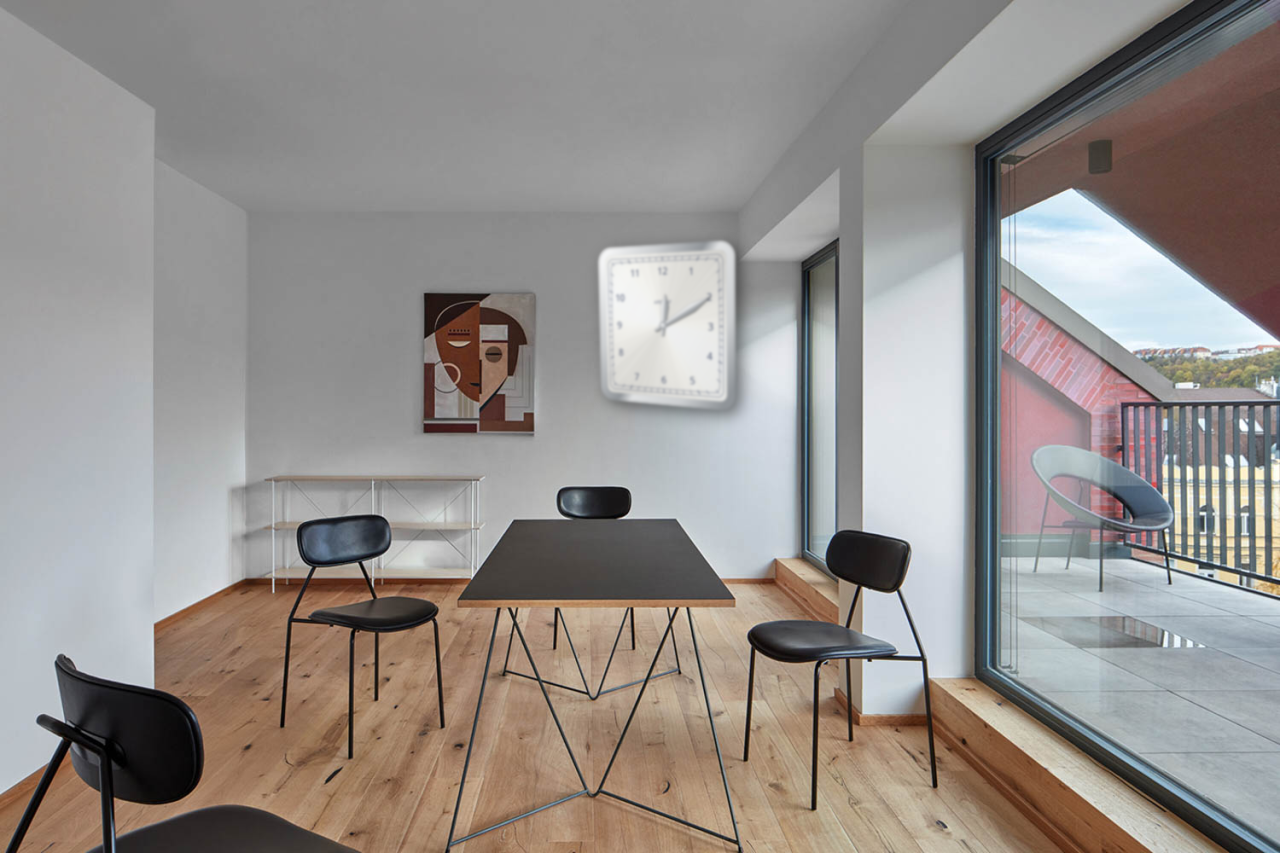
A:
**12:10**
